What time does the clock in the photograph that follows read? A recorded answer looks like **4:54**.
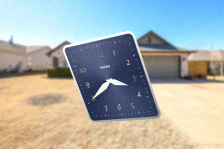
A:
**3:40**
